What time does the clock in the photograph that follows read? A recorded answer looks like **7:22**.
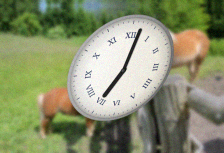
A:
**7:02**
